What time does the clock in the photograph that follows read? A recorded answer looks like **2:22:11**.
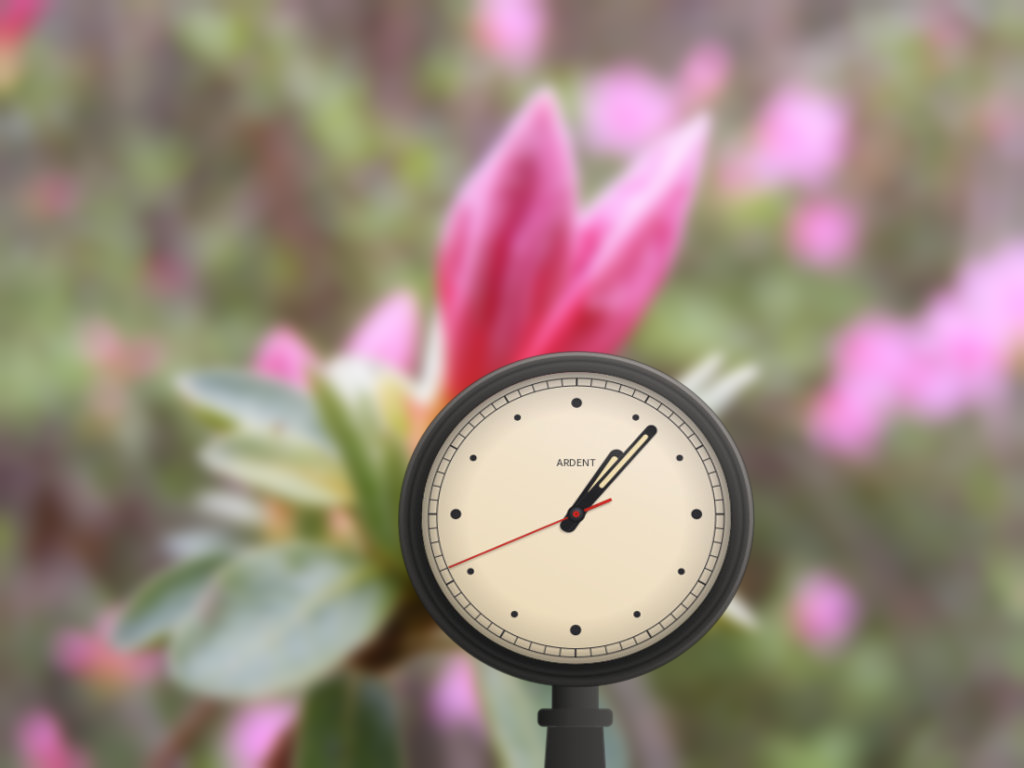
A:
**1:06:41**
